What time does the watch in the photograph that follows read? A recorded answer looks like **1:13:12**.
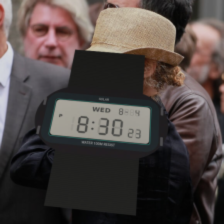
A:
**8:30:23**
